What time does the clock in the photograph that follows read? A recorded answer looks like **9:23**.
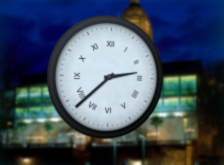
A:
**2:38**
